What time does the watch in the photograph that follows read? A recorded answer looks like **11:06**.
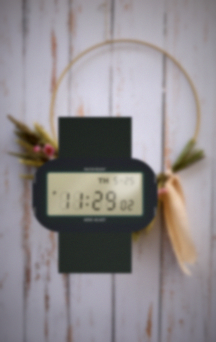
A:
**11:29**
